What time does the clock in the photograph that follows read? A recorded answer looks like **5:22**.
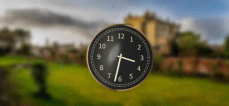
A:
**3:32**
